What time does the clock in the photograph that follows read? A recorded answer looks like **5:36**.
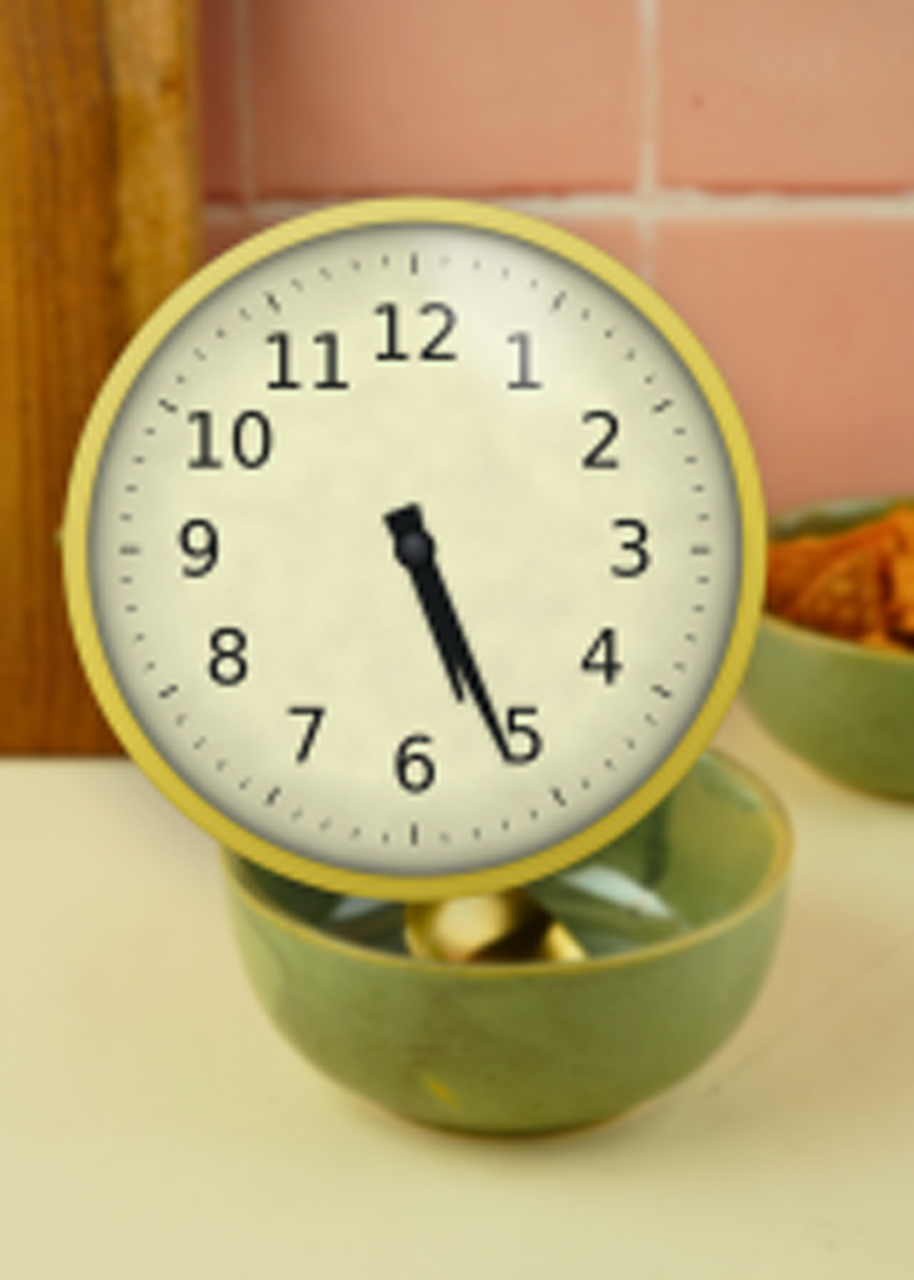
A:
**5:26**
